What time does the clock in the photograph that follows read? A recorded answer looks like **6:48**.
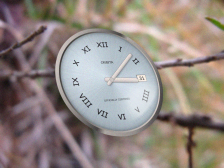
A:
**3:08**
